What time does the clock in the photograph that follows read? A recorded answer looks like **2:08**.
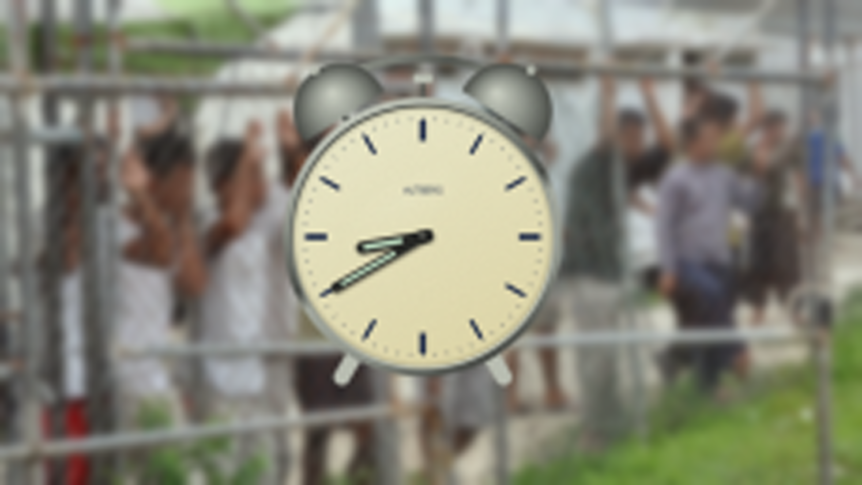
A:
**8:40**
